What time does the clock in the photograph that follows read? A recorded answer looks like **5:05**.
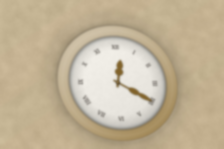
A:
**12:20**
